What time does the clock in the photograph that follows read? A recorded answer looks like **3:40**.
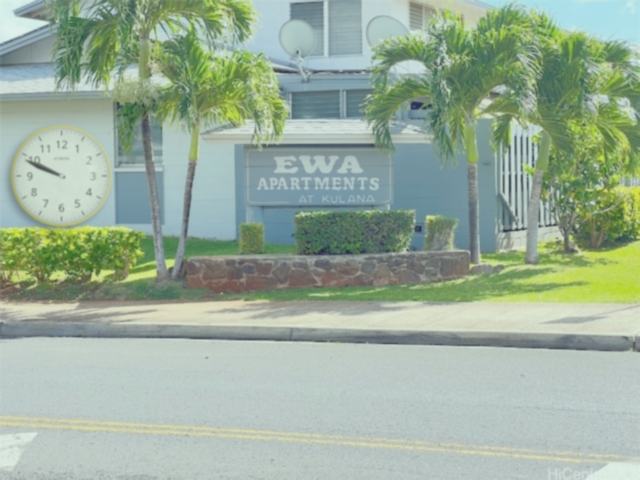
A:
**9:49**
